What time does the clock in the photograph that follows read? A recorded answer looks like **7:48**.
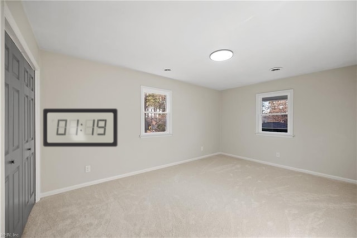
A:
**1:19**
